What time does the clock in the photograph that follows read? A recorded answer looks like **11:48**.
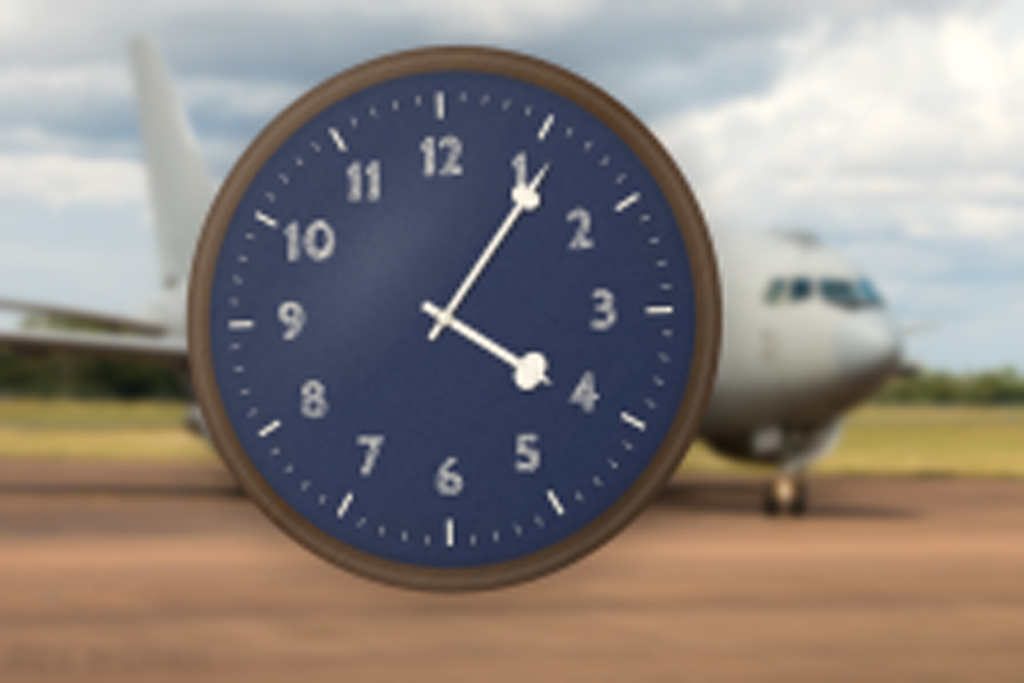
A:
**4:06**
